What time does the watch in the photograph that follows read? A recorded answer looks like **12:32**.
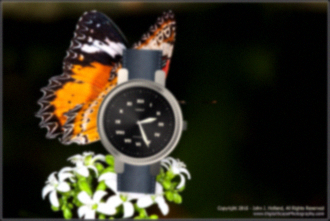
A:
**2:26**
